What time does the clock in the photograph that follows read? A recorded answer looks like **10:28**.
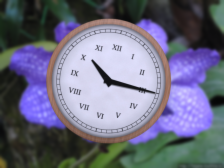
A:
**10:15**
